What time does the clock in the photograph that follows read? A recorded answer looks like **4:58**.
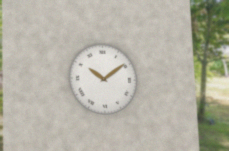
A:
**10:09**
